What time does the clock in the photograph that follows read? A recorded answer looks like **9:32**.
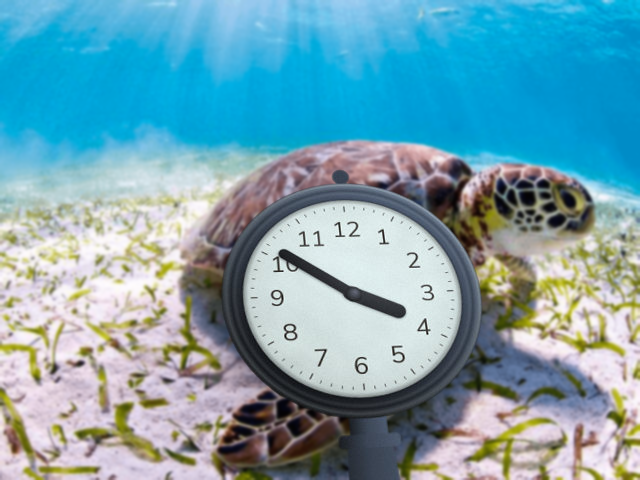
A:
**3:51**
